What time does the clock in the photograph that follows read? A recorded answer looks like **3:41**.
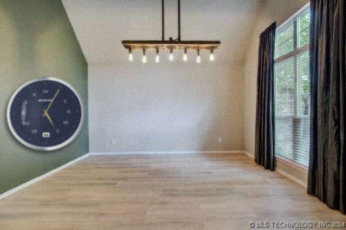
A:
**5:05**
